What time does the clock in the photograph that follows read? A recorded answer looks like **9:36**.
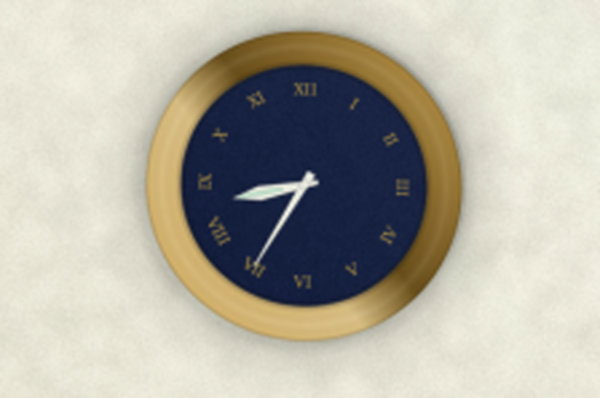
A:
**8:35**
